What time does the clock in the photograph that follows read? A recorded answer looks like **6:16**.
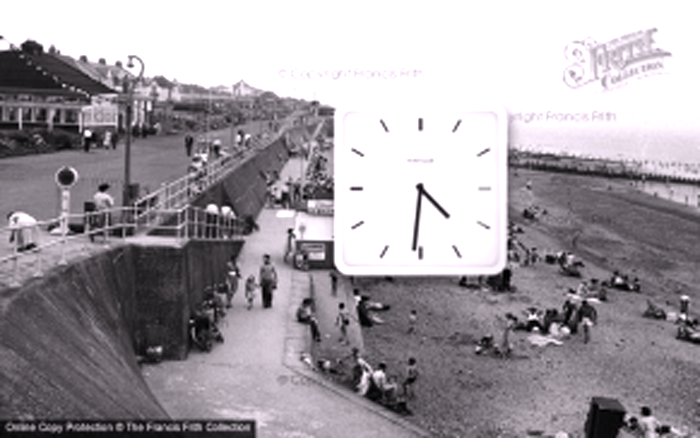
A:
**4:31**
